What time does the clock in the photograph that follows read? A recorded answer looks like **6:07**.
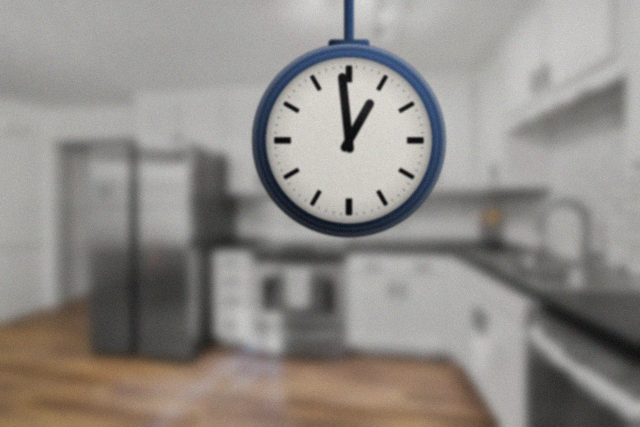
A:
**12:59**
